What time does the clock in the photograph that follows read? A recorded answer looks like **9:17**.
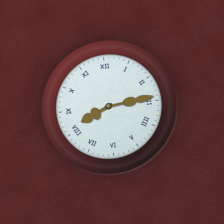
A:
**8:14**
